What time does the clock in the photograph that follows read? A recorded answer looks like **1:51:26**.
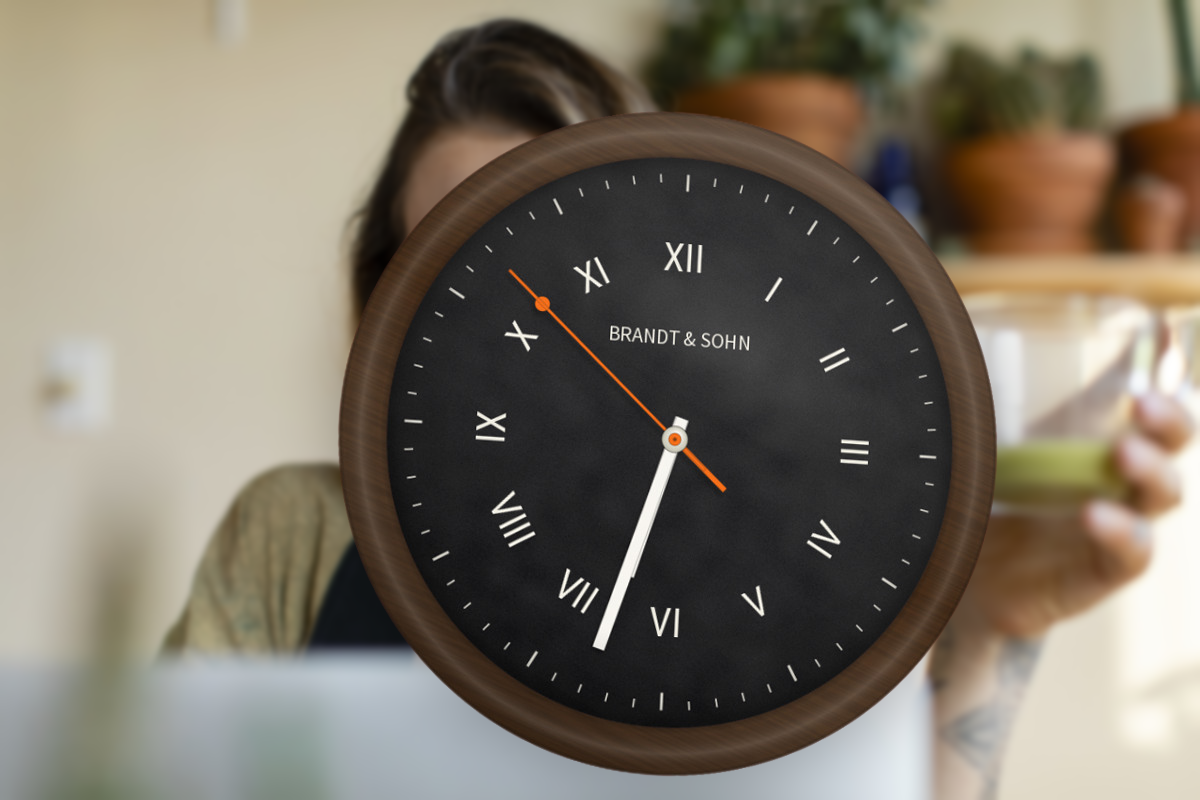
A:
**6:32:52**
